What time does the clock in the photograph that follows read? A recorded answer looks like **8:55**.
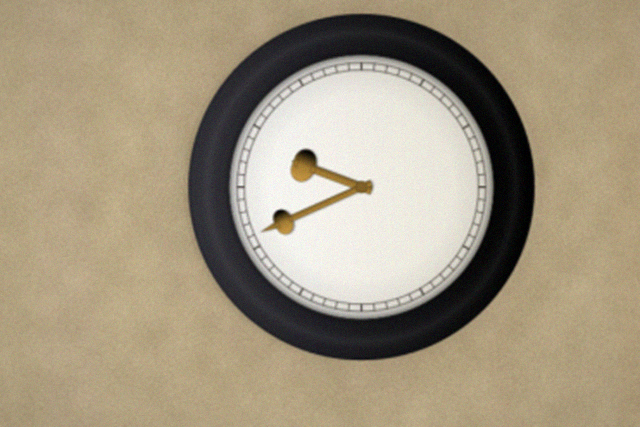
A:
**9:41**
